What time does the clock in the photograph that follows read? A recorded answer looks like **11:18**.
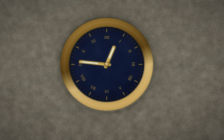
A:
**12:46**
